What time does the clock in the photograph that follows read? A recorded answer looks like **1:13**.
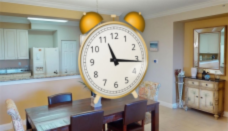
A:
**11:16**
